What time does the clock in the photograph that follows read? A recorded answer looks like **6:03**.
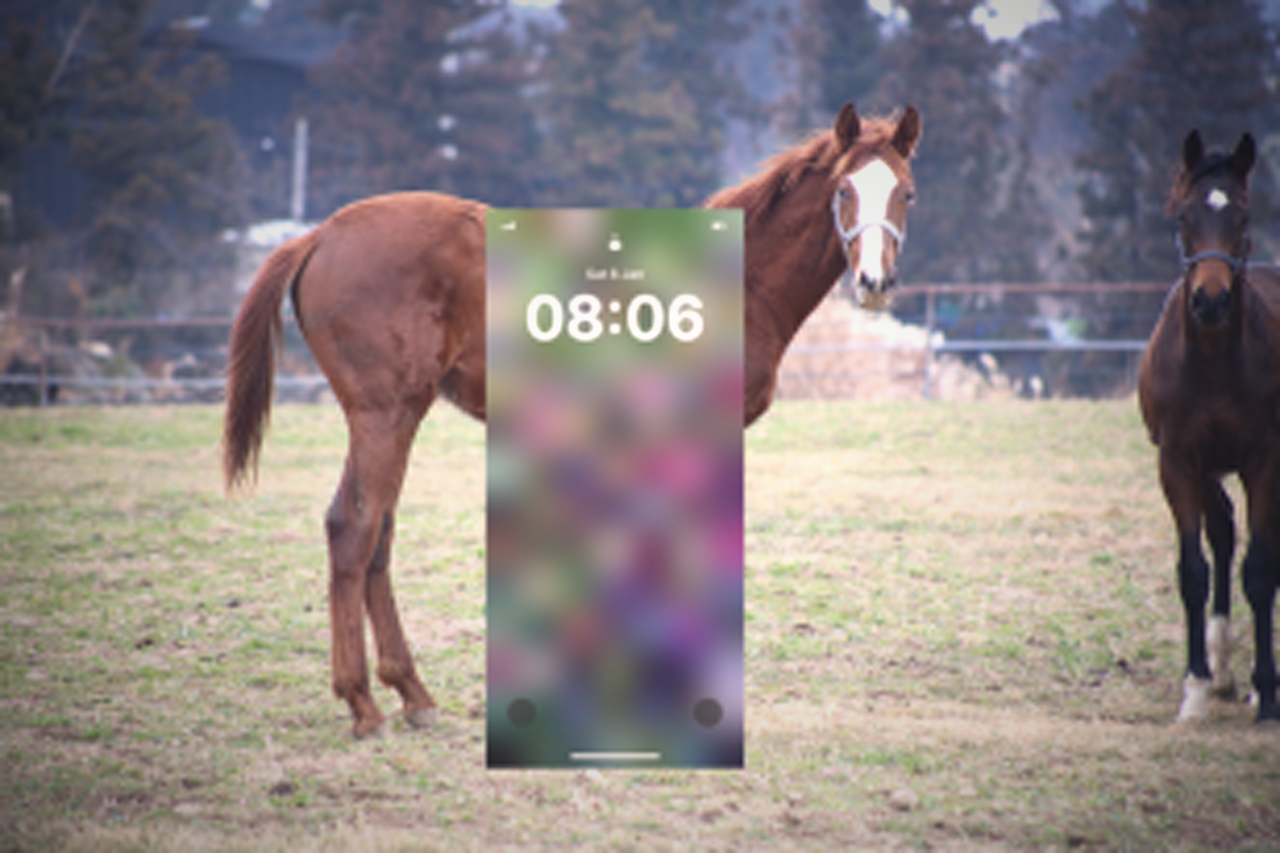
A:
**8:06**
